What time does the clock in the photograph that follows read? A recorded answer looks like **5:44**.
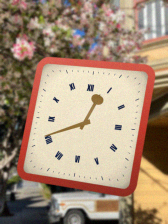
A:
**12:41**
